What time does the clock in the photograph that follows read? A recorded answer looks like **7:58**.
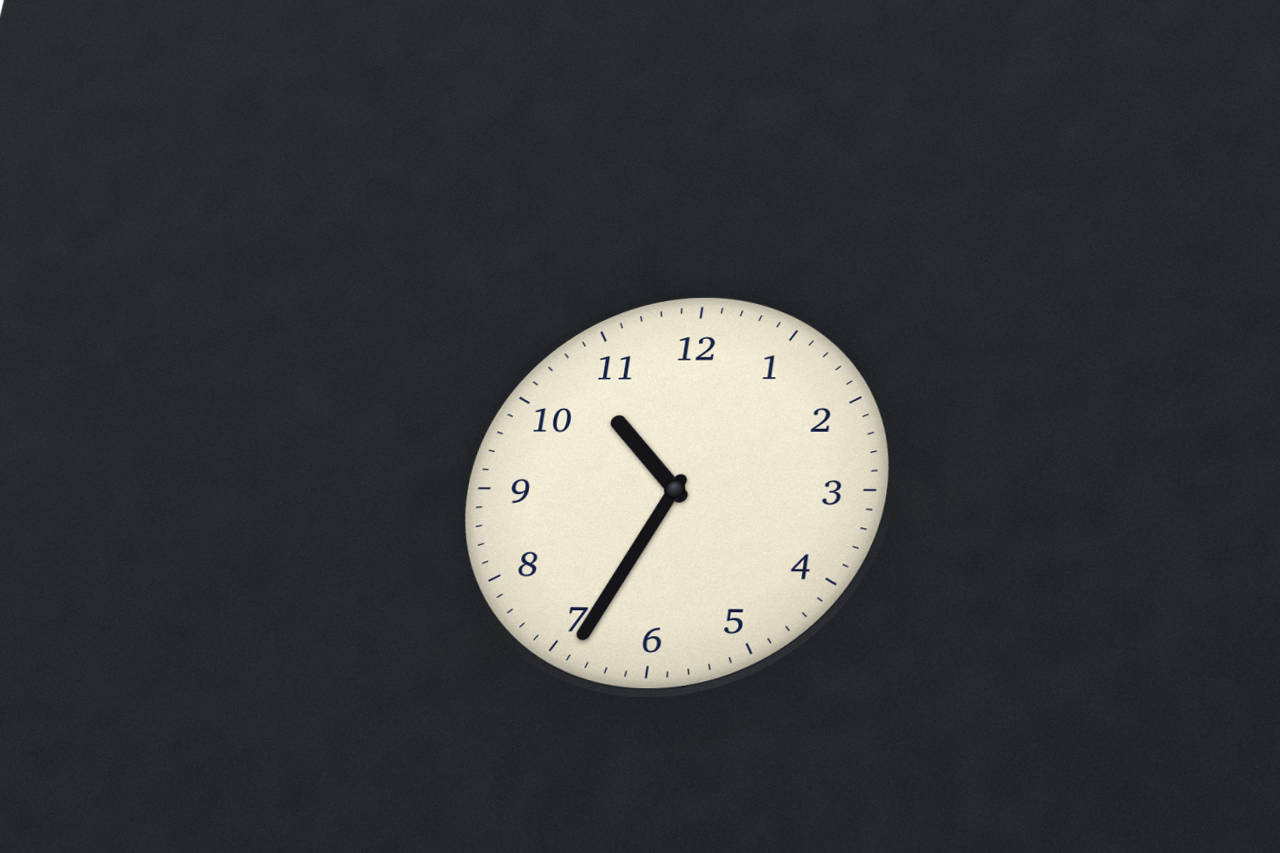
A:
**10:34**
